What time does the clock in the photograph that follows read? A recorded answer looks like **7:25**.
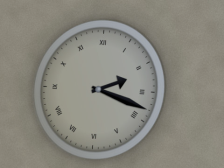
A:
**2:18**
